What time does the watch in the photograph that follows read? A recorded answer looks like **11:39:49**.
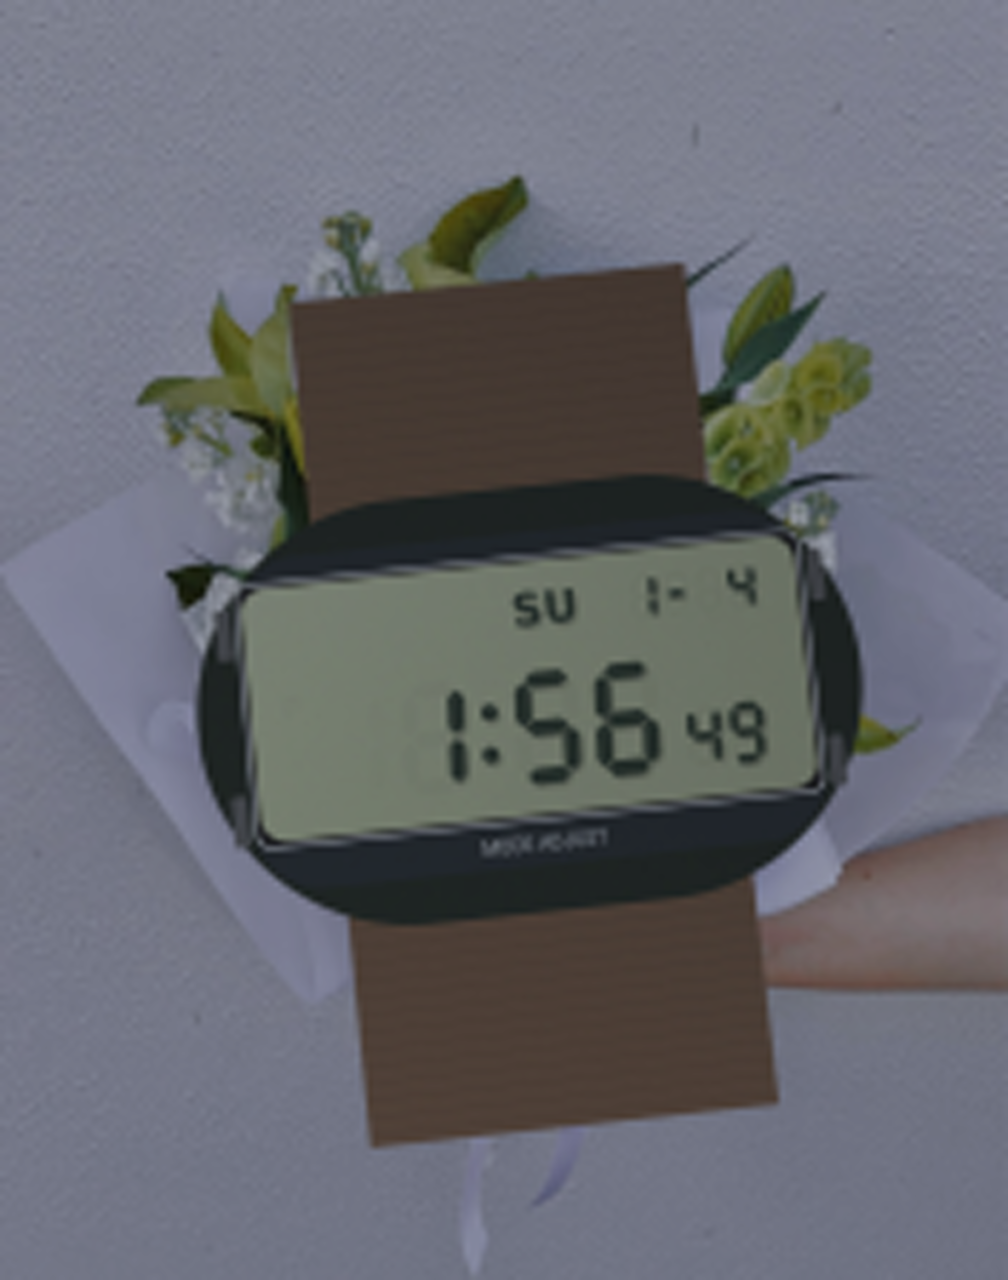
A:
**1:56:49**
